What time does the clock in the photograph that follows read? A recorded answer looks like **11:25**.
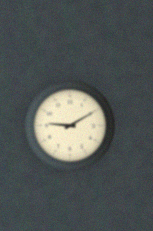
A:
**9:10**
